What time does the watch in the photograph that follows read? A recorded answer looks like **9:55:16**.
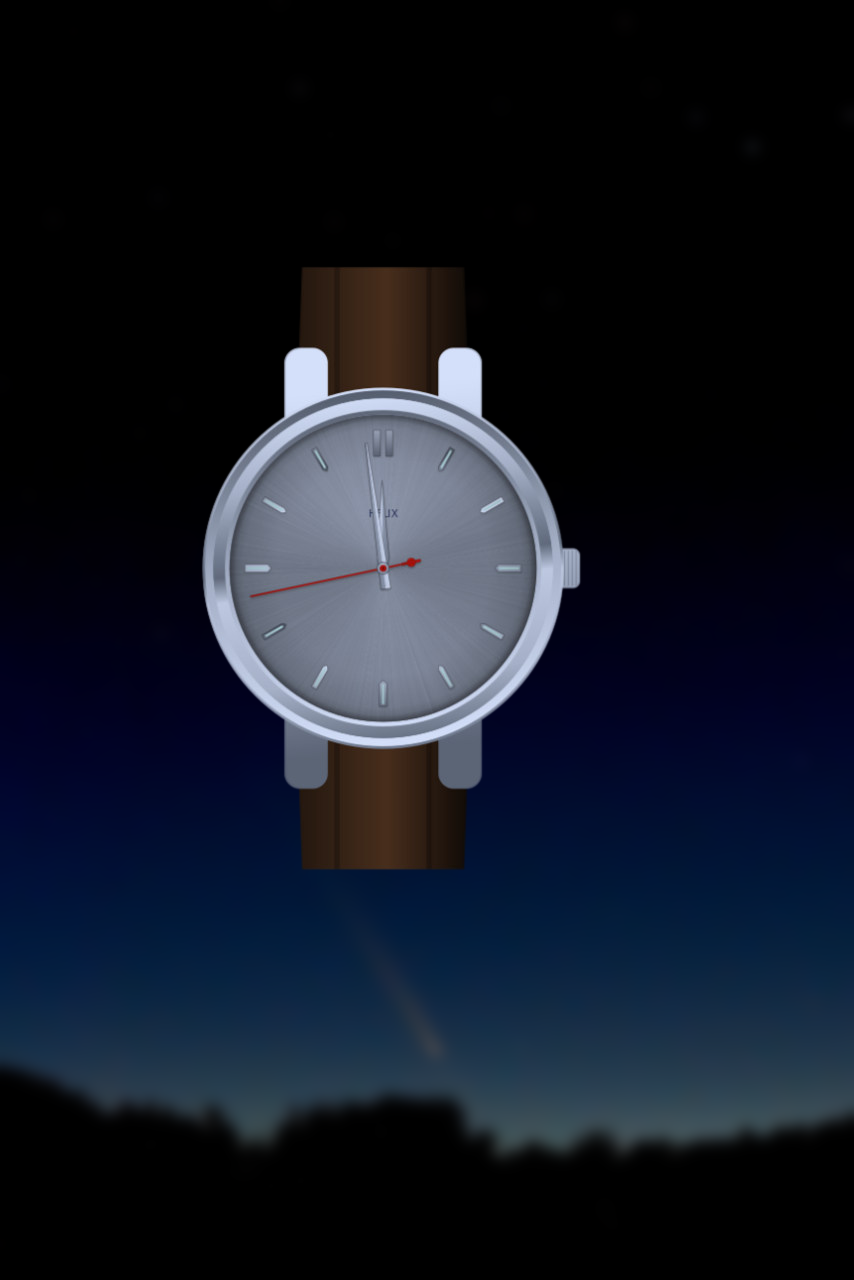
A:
**11:58:43**
